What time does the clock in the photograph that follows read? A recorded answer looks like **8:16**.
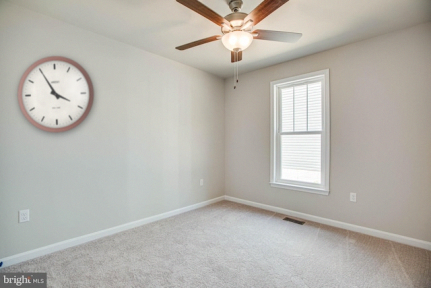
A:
**3:55**
